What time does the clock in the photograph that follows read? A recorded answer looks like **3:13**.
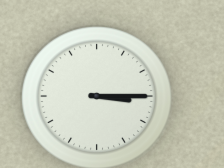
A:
**3:15**
